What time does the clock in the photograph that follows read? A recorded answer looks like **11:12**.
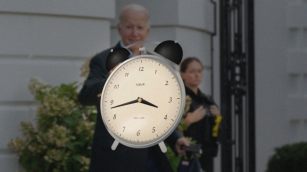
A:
**3:43**
